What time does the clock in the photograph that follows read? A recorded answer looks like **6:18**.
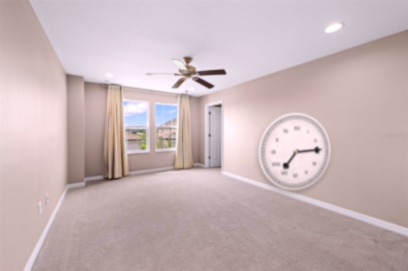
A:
**7:14**
